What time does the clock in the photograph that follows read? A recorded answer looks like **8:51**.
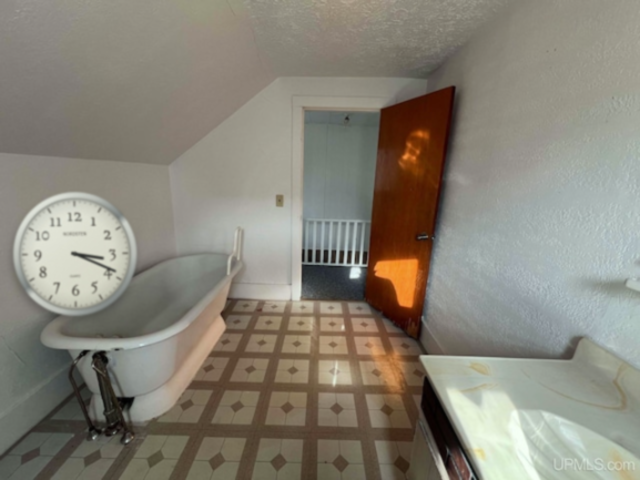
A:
**3:19**
